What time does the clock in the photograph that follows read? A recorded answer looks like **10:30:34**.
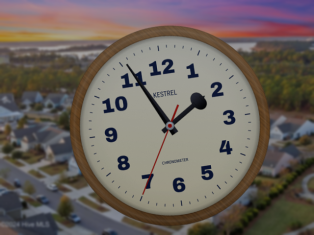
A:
**1:55:35**
